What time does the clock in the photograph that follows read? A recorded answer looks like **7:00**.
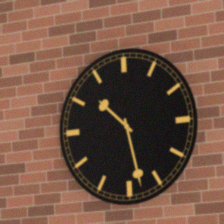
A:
**10:28**
